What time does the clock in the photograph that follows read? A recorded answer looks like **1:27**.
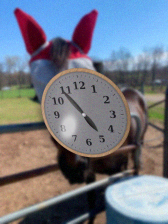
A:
**4:54**
